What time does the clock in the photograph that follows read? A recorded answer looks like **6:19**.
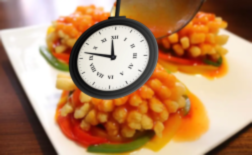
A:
**11:47**
